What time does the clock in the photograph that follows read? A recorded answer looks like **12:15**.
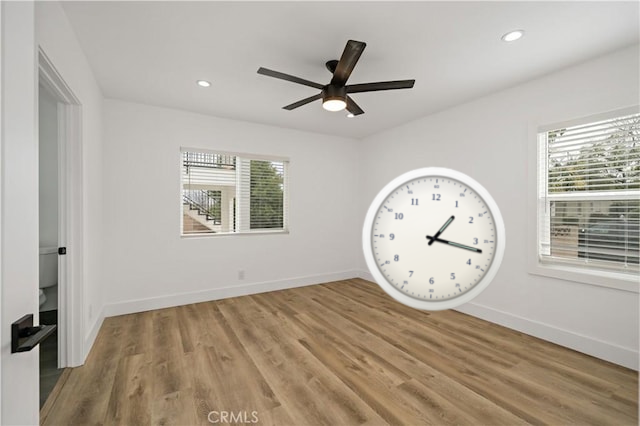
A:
**1:17**
